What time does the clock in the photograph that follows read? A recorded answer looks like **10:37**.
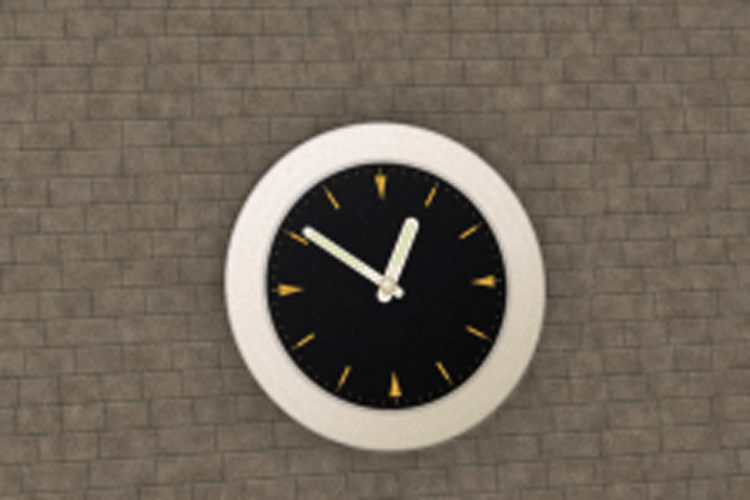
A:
**12:51**
